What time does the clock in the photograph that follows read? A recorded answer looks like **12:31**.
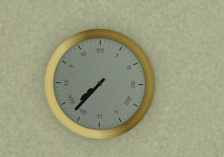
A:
**7:37**
